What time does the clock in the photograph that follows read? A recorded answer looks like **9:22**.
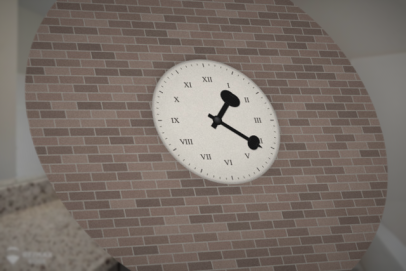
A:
**1:21**
